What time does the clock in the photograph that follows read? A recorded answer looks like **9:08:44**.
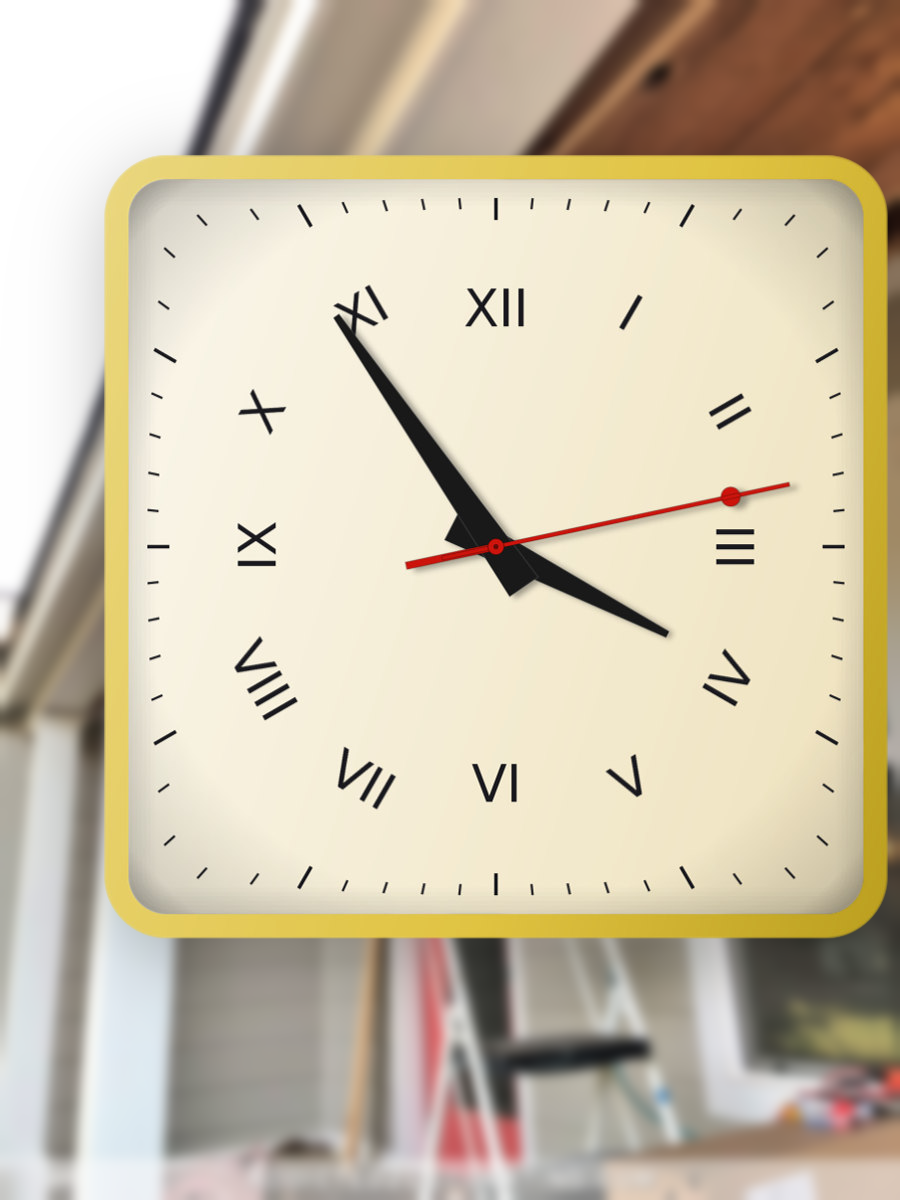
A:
**3:54:13**
